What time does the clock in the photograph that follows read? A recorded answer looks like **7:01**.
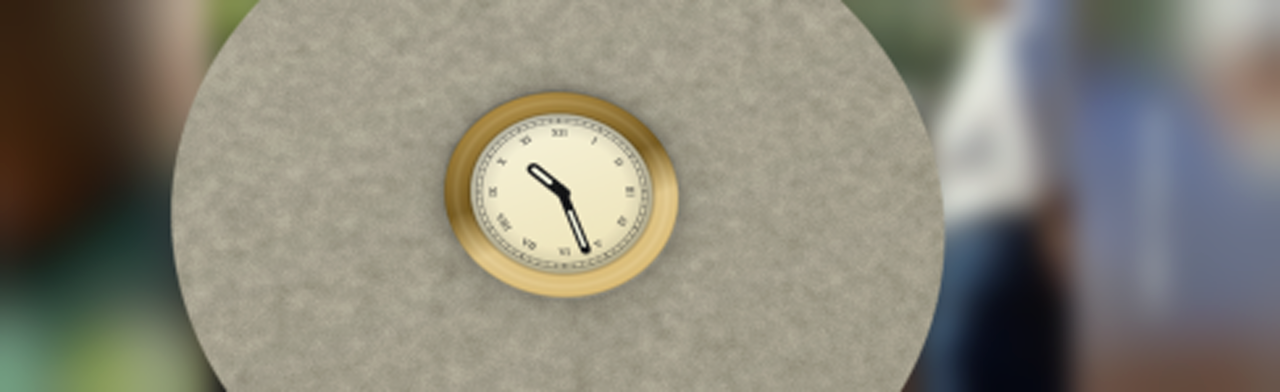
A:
**10:27**
